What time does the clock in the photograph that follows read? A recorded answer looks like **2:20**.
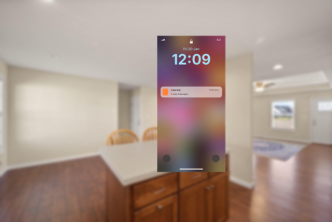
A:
**12:09**
